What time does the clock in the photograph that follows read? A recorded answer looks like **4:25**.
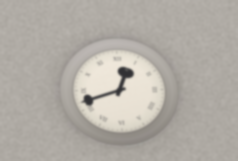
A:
**12:42**
